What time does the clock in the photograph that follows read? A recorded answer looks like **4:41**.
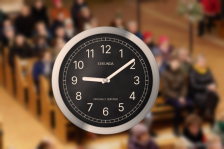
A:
**9:09**
